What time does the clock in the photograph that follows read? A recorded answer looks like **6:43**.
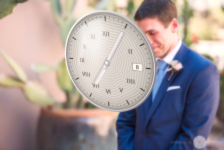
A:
**7:05**
